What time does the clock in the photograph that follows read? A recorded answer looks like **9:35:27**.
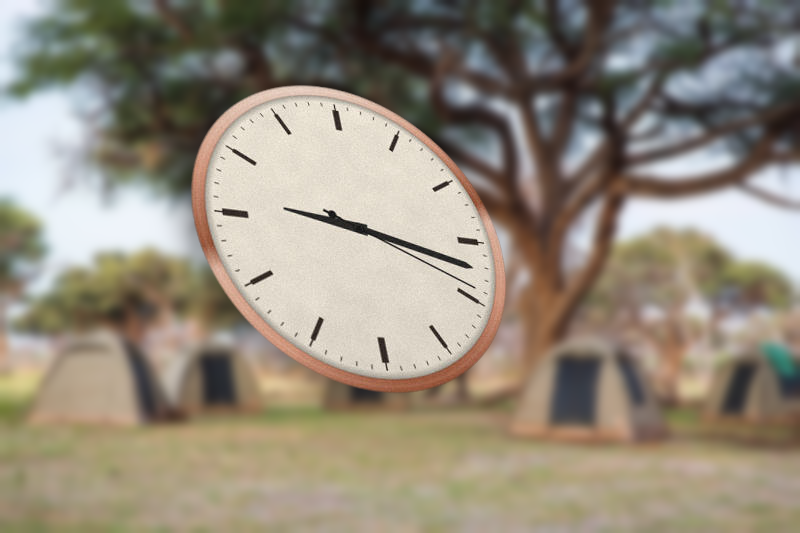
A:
**9:17:19**
